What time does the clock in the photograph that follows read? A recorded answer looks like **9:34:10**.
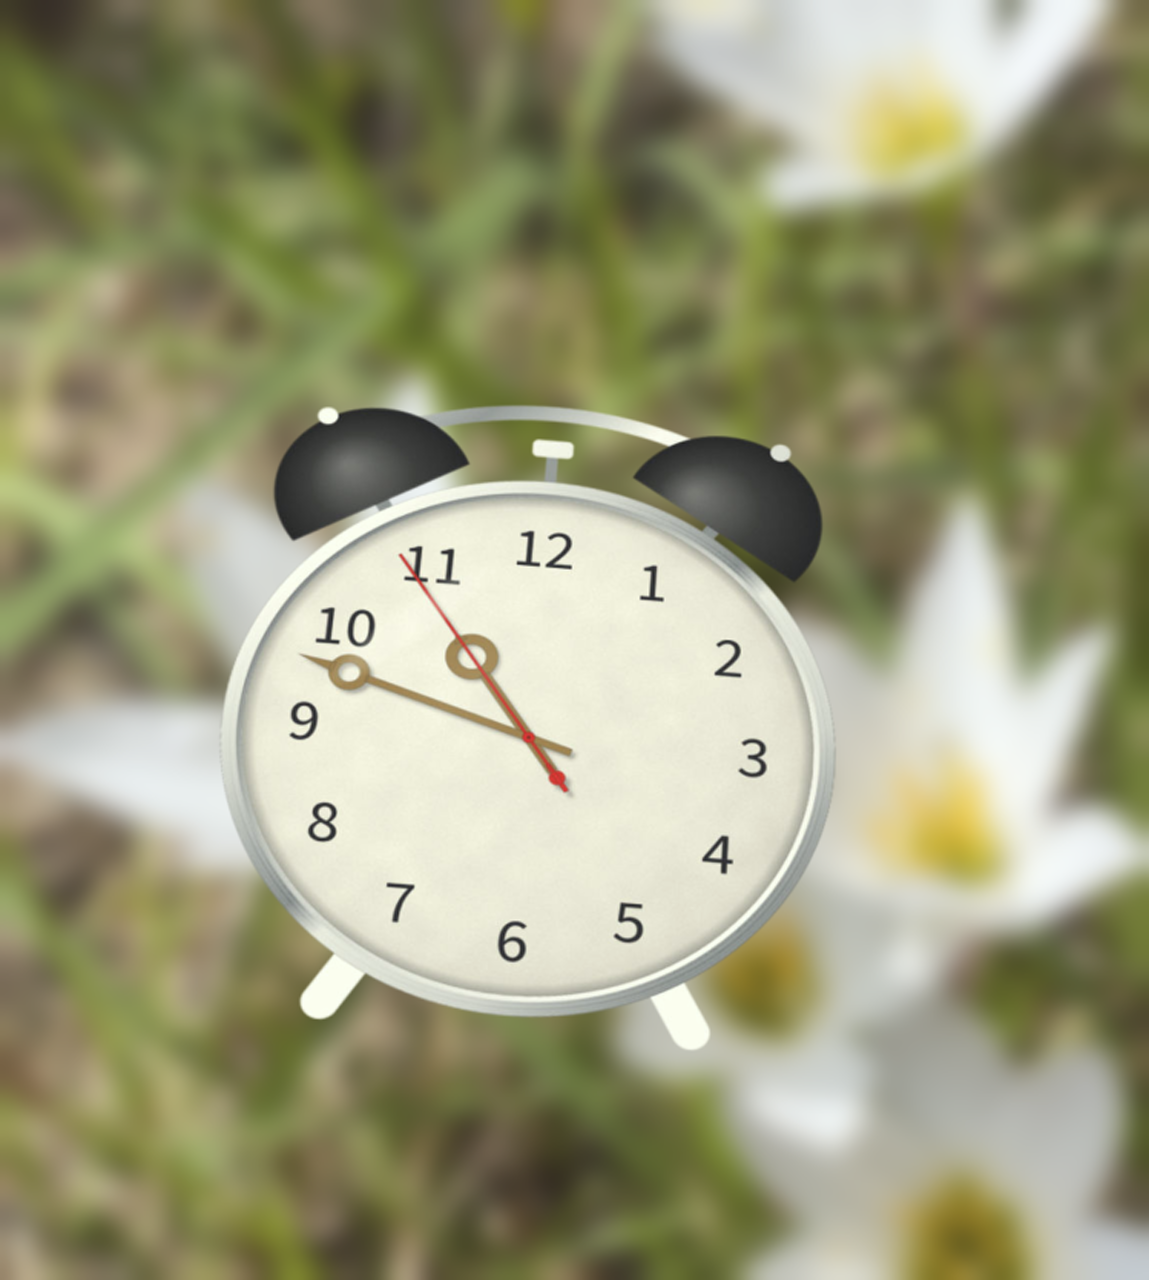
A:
**10:47:54**
